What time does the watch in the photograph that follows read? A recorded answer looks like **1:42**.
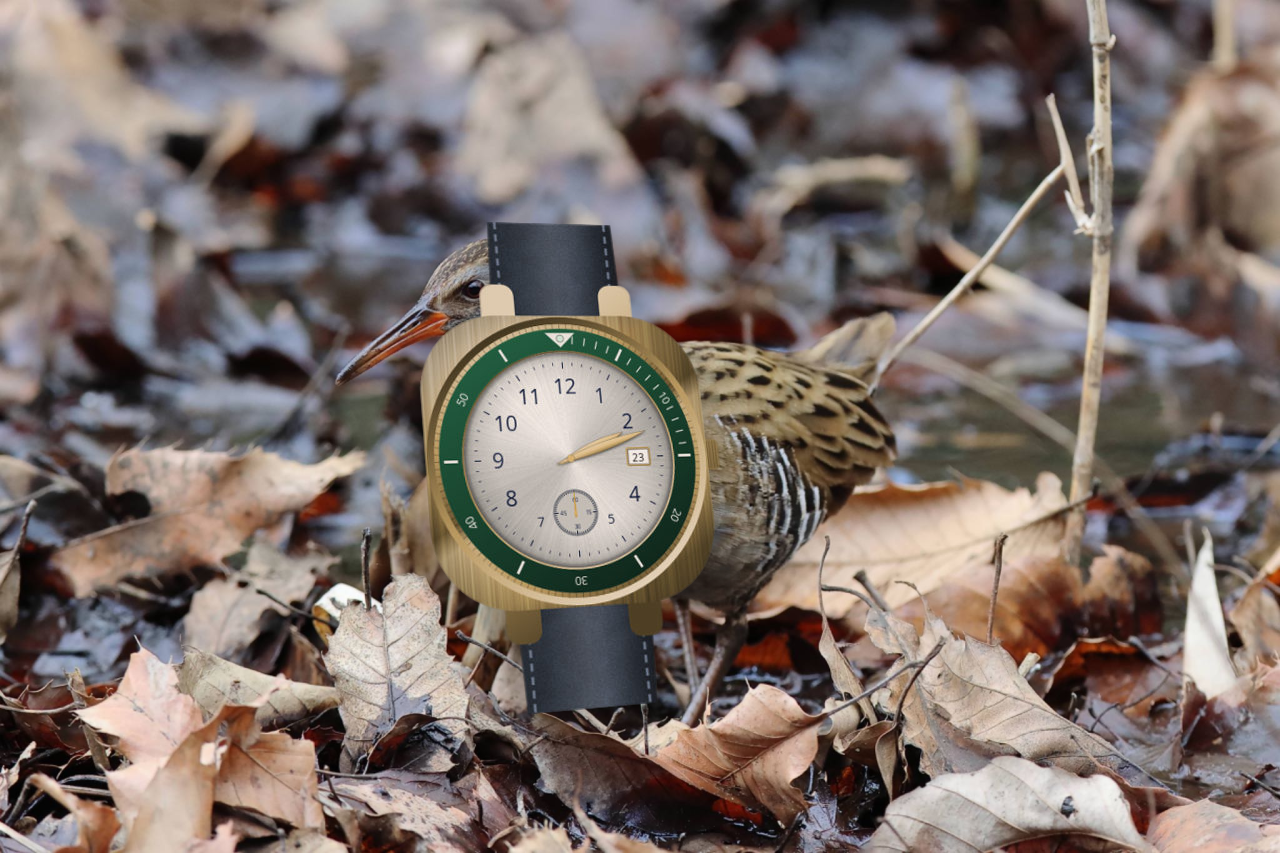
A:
**2:12**
